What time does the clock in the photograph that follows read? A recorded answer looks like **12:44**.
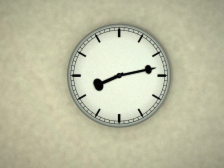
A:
**8:13**
